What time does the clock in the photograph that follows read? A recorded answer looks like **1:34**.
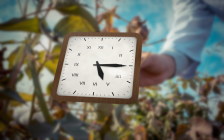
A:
**5:15**
